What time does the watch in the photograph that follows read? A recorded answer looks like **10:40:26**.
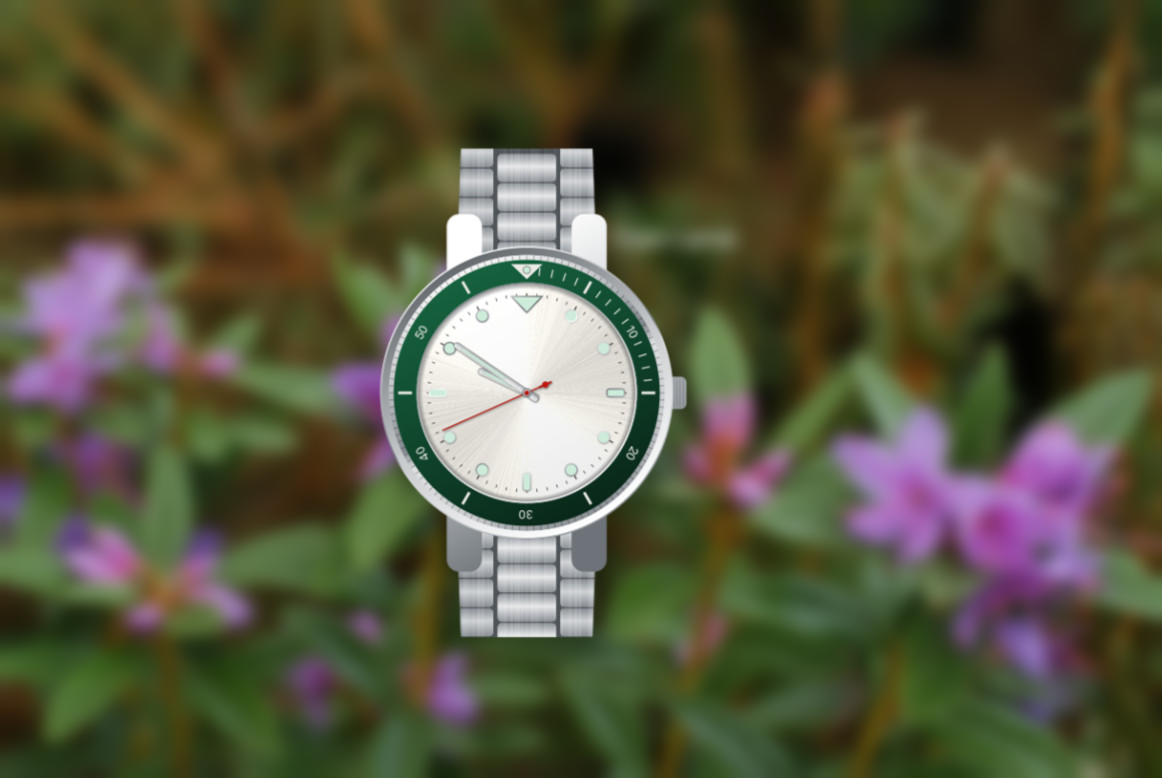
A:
**9:50:41**
